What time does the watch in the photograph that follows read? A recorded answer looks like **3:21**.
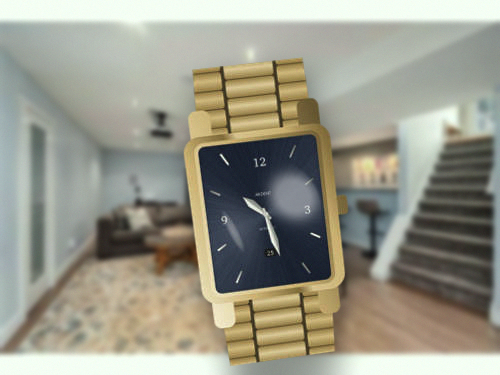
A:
**10:28**
